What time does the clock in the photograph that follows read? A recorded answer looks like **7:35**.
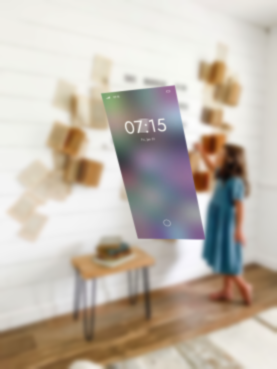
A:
**7:15**
